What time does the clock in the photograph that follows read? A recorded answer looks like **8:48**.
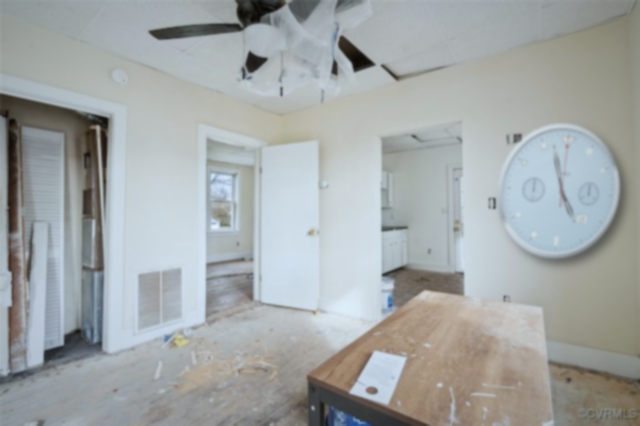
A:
**4:57**
